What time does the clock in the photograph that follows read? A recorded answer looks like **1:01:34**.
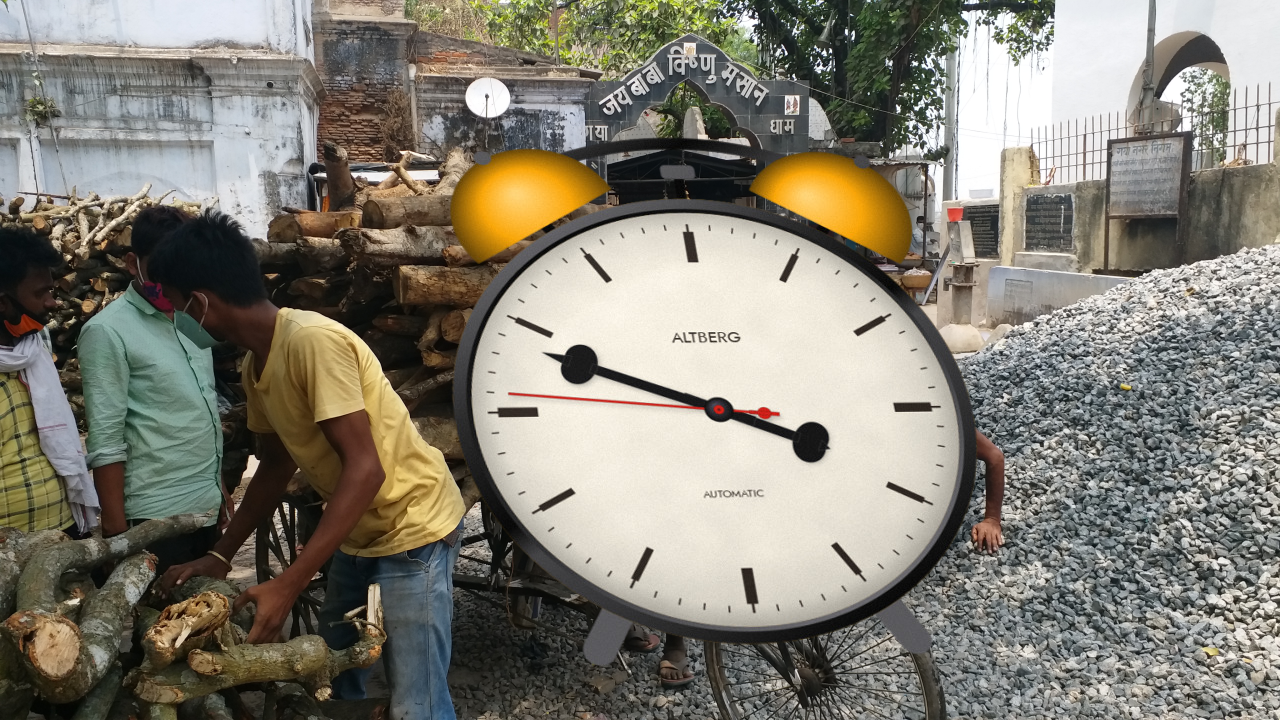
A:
**3:48:46**
